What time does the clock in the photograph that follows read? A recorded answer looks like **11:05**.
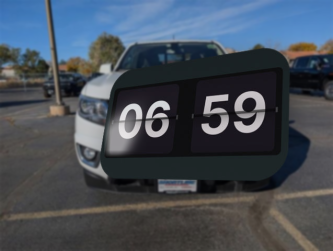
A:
**6:59**
